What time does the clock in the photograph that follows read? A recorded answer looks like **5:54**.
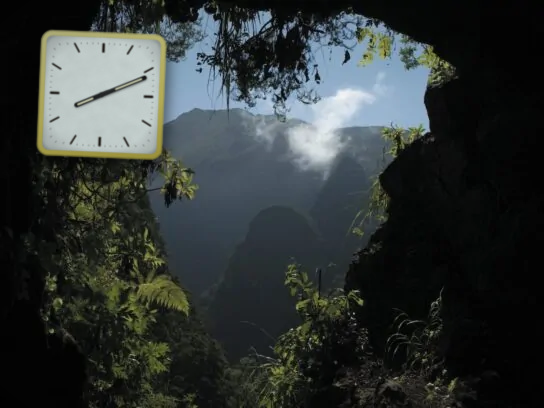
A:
**8:11**
